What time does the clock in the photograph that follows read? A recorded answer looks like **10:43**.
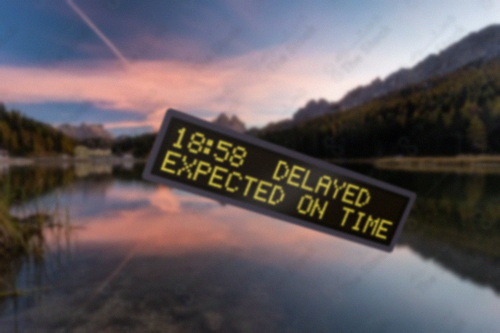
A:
**18:58**
